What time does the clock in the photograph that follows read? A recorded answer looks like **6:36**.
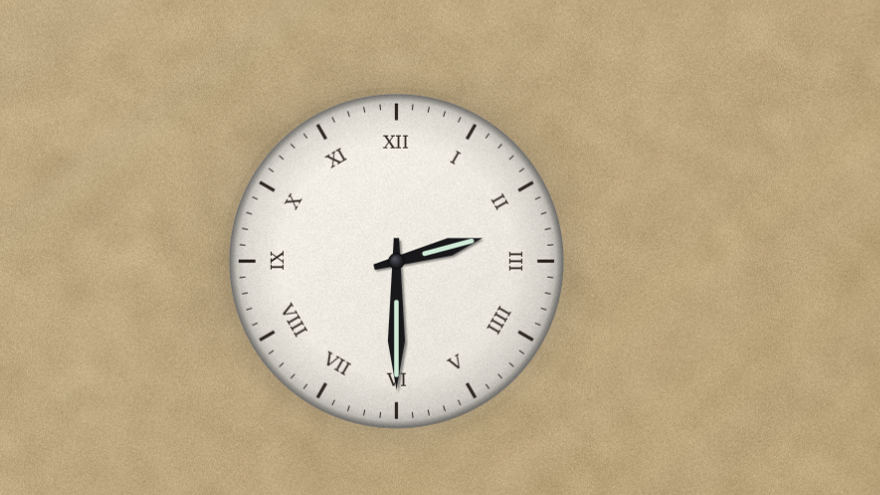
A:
**2:30**
